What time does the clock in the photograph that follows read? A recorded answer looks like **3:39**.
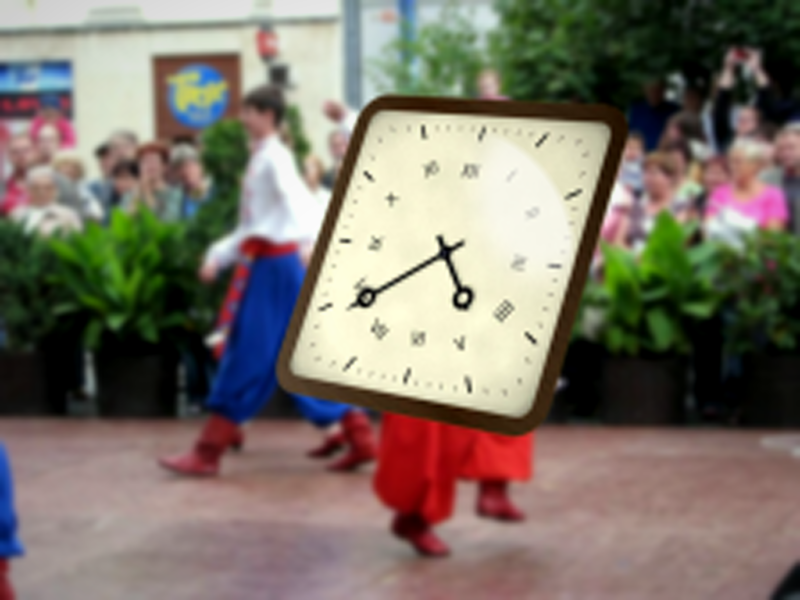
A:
**4:39**
